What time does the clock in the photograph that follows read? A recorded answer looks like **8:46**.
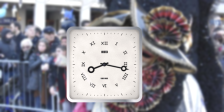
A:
**8:17**
